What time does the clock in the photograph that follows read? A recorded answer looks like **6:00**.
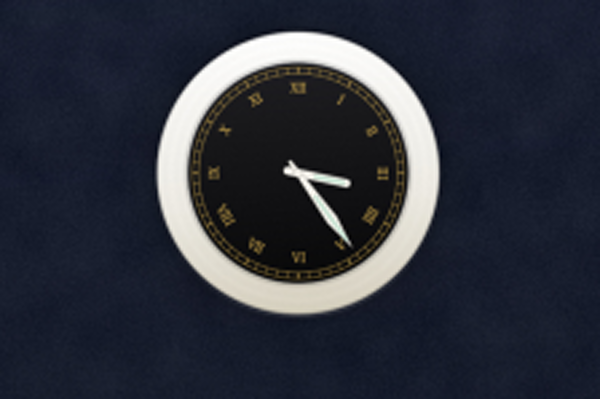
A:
**3:24**
